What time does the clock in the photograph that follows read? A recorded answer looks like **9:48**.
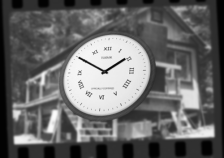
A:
**1:50**
